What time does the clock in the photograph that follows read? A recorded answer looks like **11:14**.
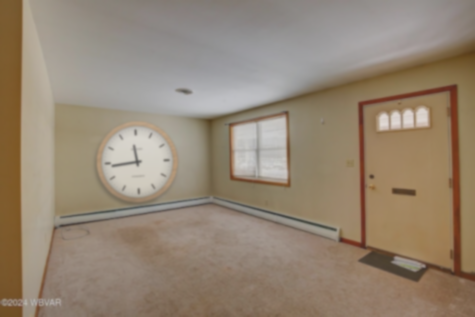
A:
**11:44**
